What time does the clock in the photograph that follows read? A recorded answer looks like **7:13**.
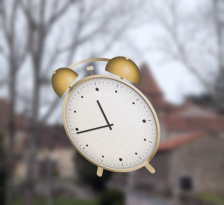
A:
**11:44**
